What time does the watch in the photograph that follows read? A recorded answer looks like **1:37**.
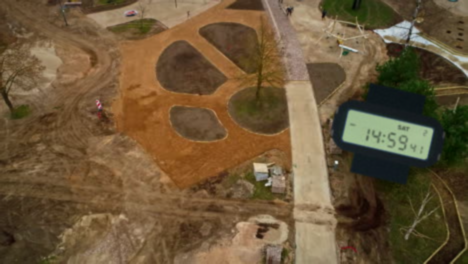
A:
**14:59**
